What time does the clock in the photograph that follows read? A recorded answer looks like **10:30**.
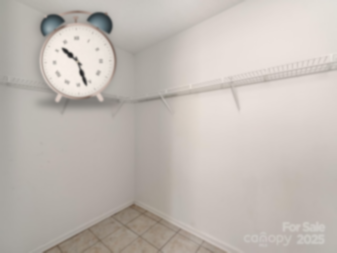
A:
**10:27**
